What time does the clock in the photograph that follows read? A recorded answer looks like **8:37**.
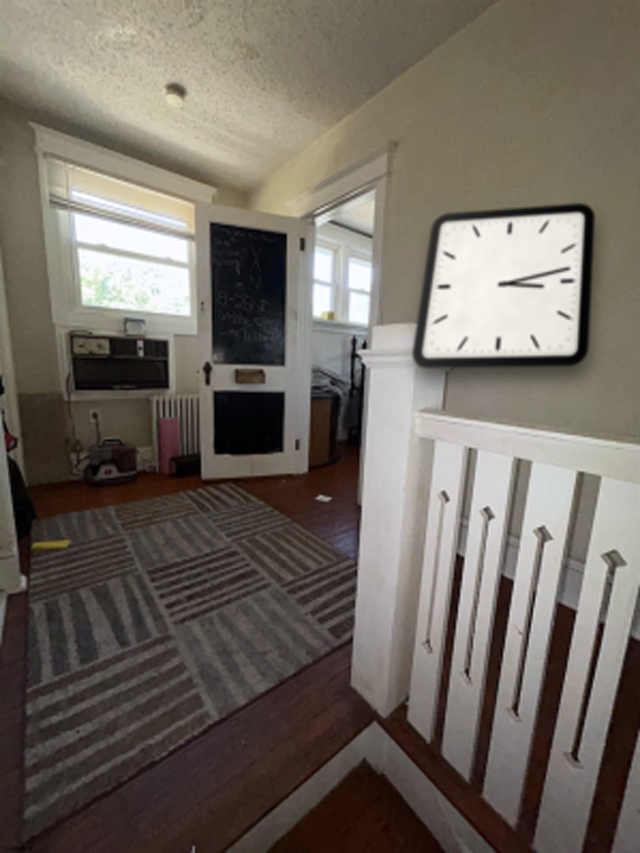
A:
**3:13**
